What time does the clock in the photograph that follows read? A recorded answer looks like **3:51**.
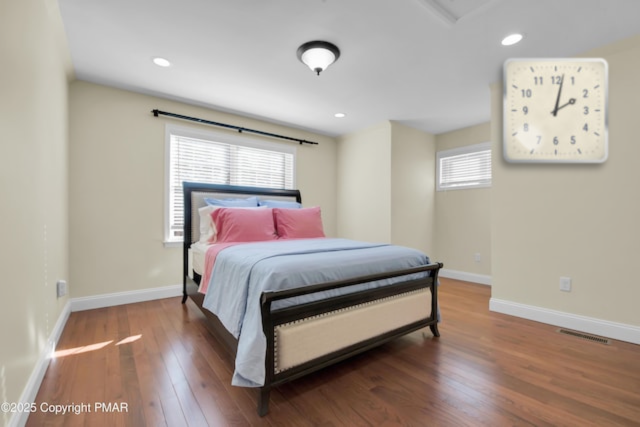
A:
**2:02**
